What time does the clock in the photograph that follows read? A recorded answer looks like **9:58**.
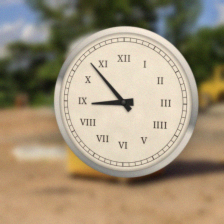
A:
**8:53**
